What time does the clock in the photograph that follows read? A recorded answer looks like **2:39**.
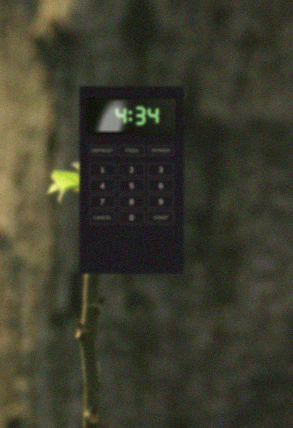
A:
**4:34**
